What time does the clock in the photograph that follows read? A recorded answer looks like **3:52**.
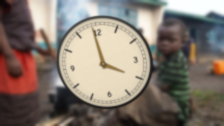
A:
**3:59**
